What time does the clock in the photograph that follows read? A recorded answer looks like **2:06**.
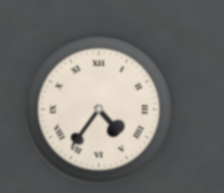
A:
**4:36**
